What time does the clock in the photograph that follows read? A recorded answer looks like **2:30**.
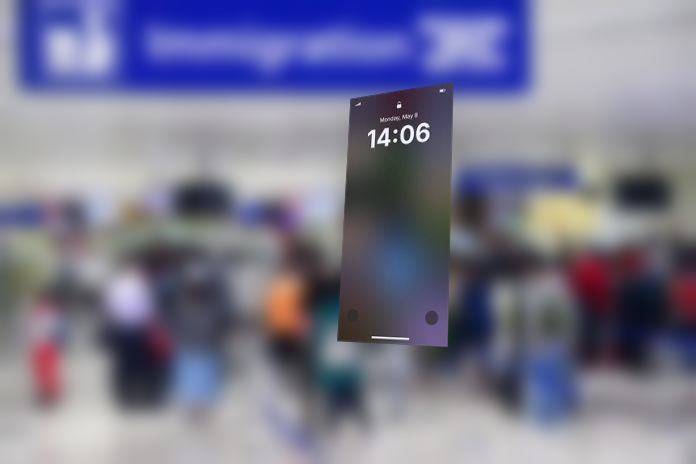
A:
**14:06**
